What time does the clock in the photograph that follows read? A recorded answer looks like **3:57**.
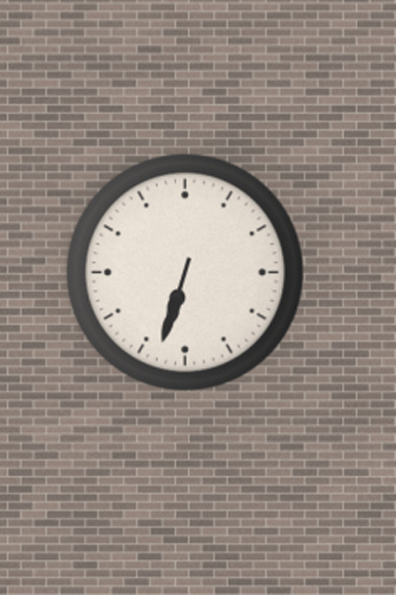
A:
**6:33**
